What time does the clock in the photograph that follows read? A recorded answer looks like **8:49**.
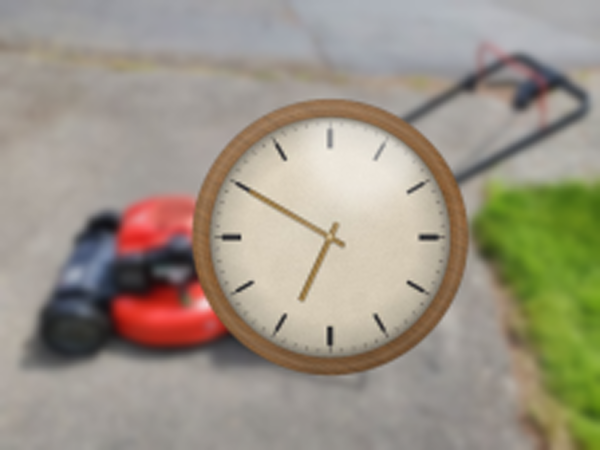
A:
**6:50**
